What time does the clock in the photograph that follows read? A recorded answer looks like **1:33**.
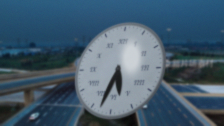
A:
**5:33**
